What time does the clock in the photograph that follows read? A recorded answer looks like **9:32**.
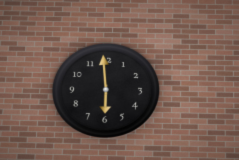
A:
**5:59**
